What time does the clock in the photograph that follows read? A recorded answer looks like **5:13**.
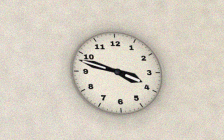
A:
**3:48**
